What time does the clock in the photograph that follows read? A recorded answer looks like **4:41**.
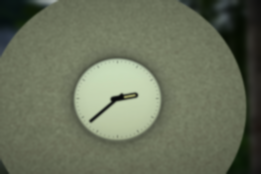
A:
**2:38**
